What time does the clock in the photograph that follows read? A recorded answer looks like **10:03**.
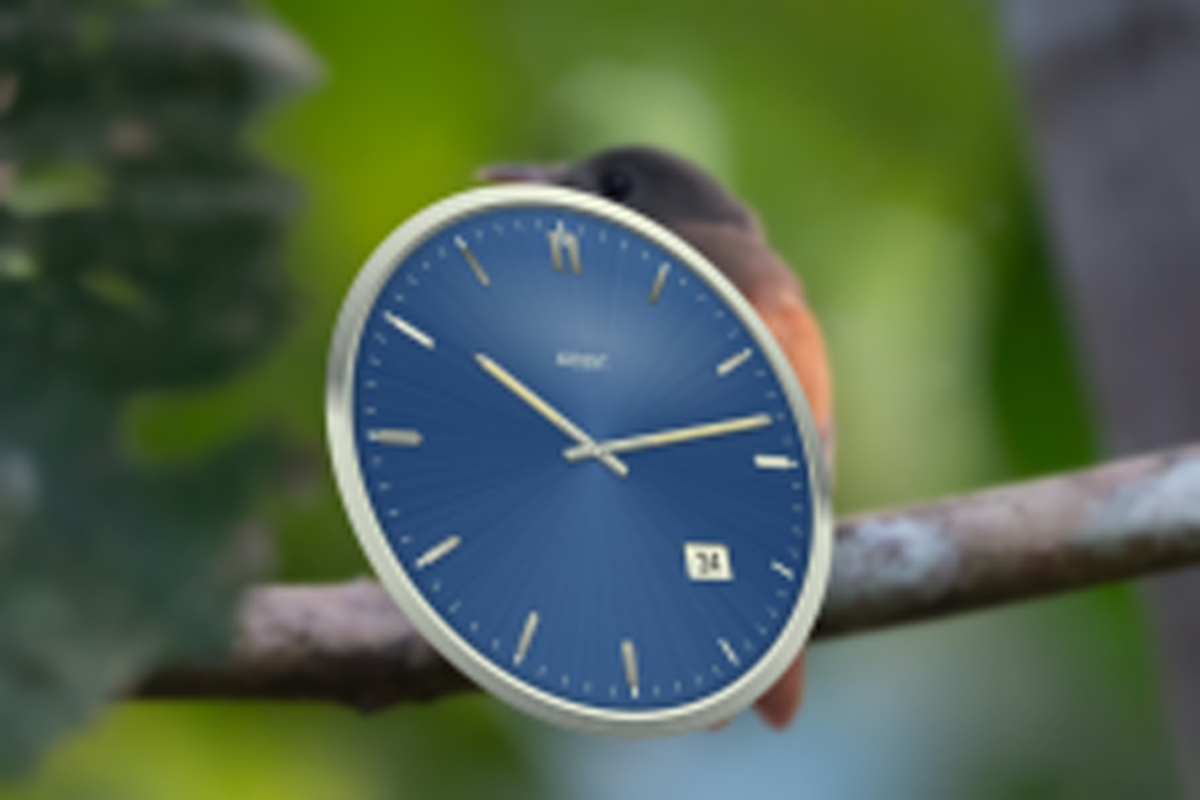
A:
**10:13**
